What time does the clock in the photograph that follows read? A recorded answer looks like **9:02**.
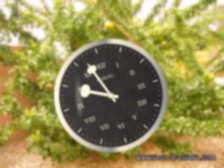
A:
**9:57**
